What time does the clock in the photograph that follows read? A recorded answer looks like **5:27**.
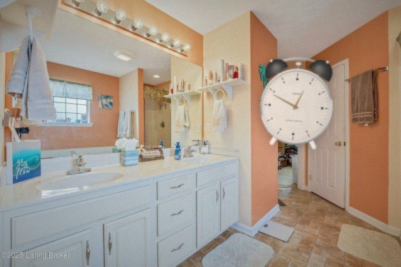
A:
**12:49**
